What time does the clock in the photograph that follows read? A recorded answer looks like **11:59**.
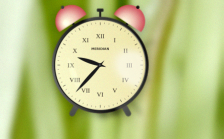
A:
**9:37**
